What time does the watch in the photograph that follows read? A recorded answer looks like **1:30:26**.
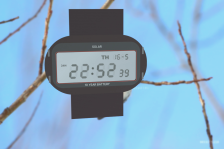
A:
**22:52:39**
